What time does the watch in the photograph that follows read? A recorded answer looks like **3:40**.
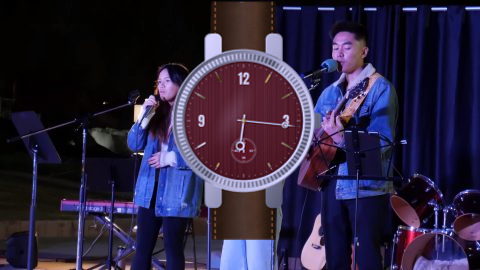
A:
**6:16**
